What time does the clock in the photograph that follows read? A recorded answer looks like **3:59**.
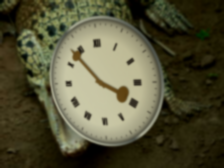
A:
**3:53**
